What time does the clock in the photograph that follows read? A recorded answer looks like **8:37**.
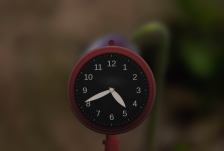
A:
**4:41**
